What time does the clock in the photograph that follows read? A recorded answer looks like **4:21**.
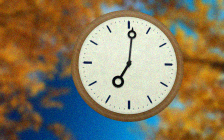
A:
**7:01**
